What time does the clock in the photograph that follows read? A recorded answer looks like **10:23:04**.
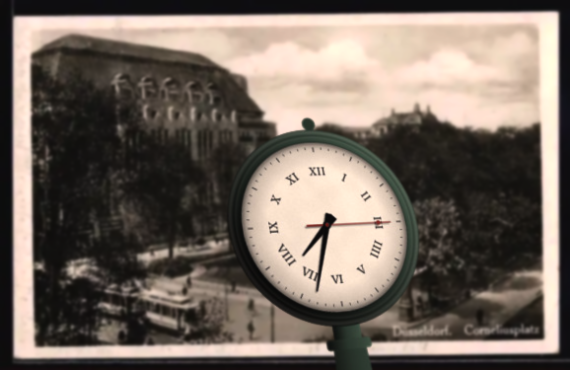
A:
**7:33:15**
